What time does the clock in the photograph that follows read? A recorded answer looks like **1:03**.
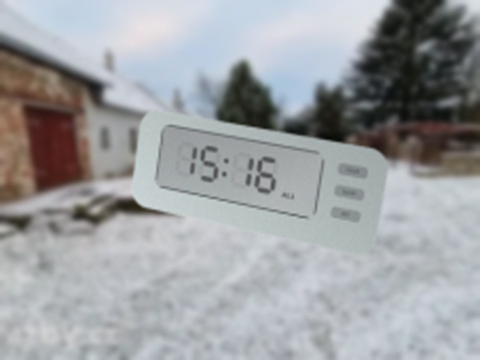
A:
**15:16**
